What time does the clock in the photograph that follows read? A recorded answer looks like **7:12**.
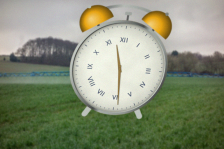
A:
**11:29**
